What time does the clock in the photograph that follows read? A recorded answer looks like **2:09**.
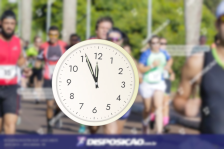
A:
**11:56**
